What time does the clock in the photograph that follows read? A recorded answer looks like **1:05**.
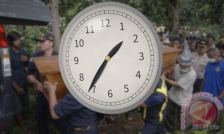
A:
**1:36**
